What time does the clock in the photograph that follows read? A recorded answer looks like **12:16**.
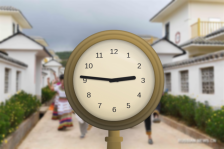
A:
**2:46**
